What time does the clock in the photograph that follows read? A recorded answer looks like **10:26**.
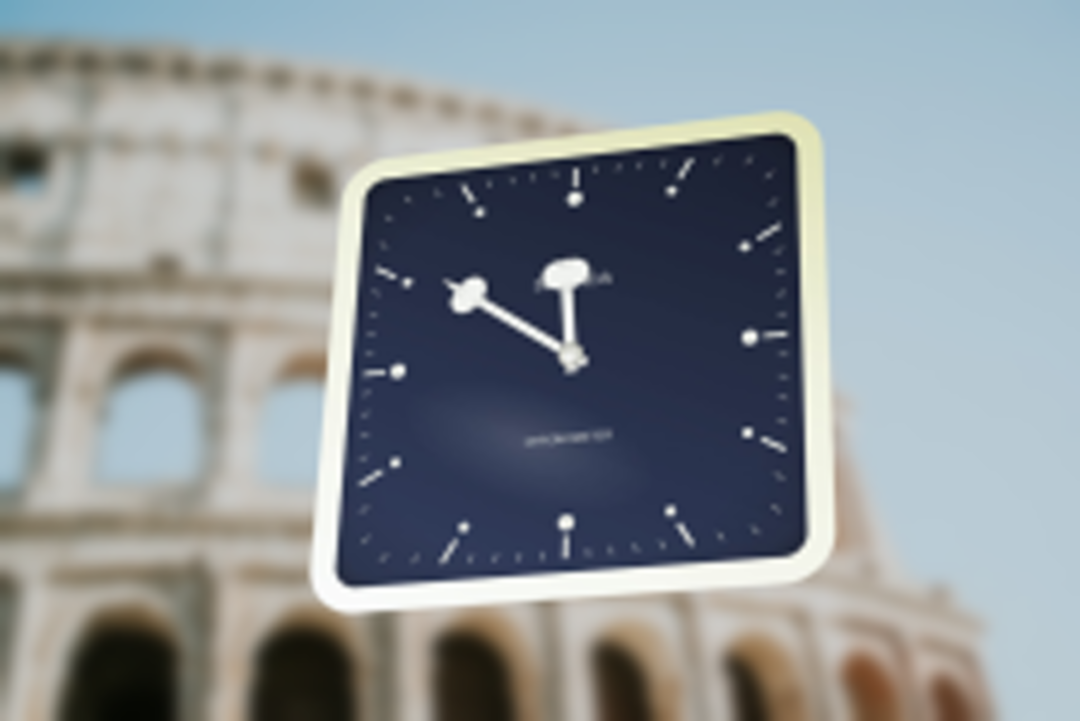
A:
**11:51**
